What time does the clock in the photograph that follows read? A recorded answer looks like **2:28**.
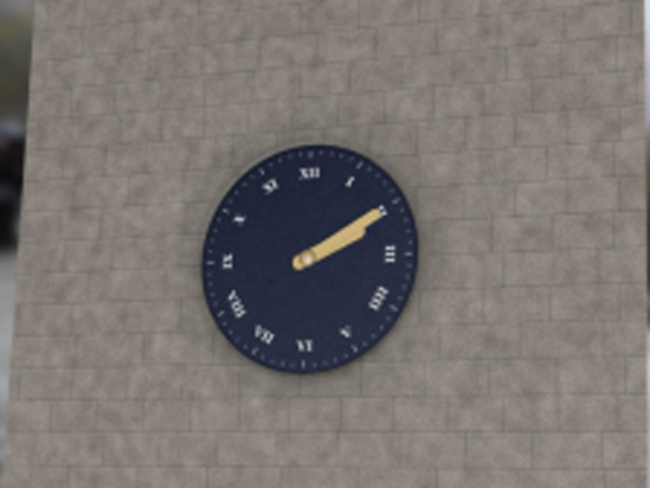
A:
**2:10**
